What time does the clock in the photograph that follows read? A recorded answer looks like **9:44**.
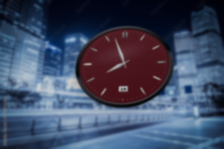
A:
**7:57**
